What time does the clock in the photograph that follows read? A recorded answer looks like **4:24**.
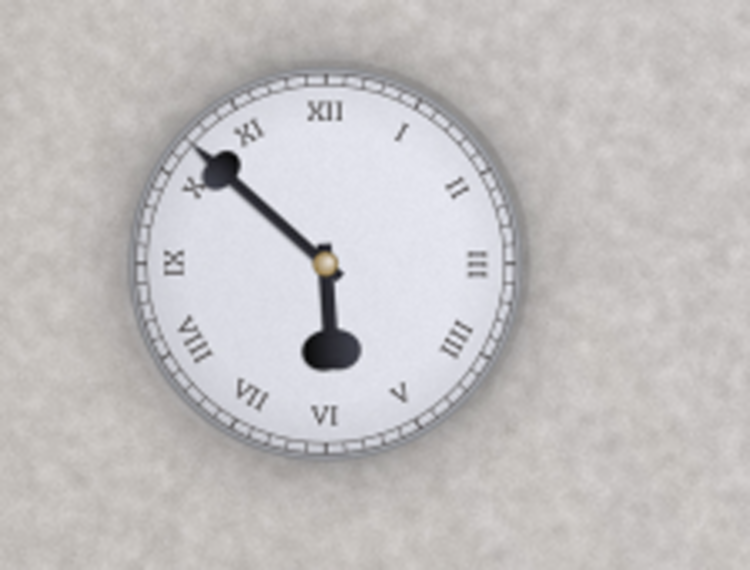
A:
**5:52**
